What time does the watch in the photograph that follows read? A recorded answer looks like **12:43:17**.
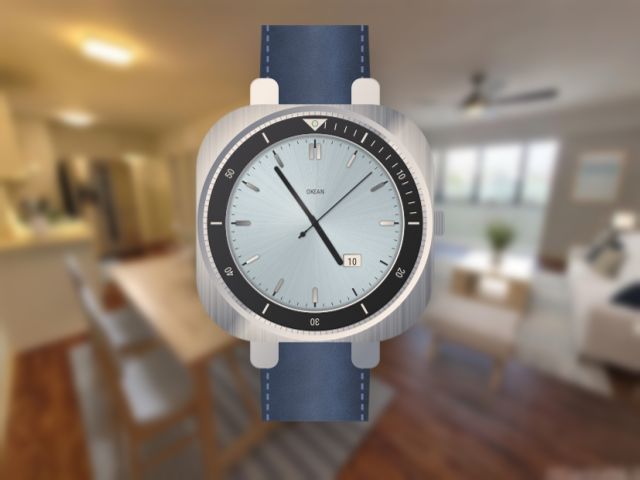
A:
**4:54:08**
